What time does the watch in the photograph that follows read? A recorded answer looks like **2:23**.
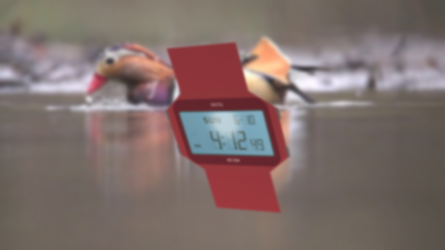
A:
**4:12**
